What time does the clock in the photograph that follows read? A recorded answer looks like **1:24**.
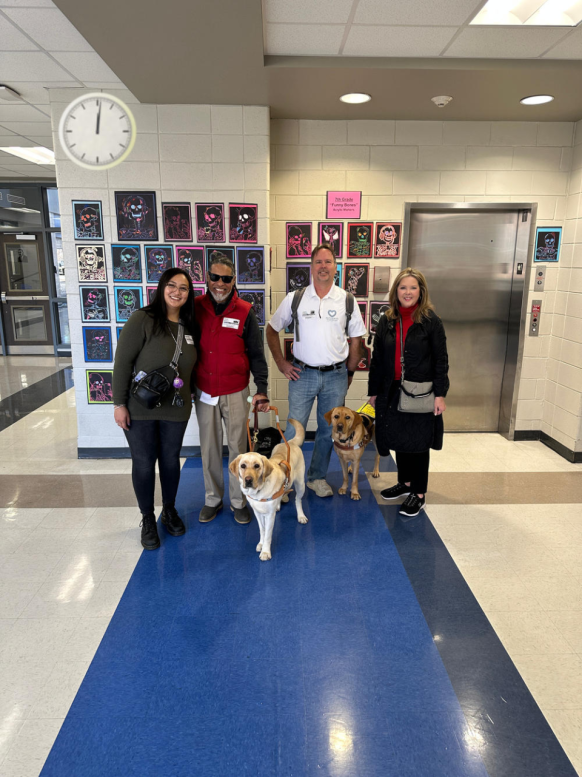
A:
**12:01**
